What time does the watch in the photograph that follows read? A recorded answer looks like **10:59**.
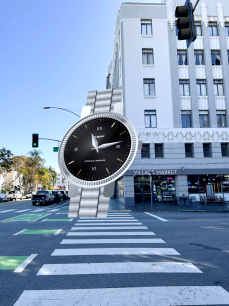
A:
**11:13**
